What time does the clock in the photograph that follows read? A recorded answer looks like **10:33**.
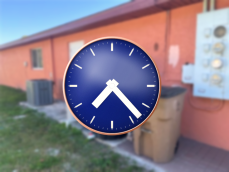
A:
**7:23**
